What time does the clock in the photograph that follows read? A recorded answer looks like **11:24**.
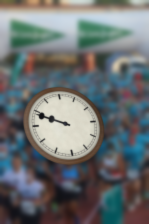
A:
**9:49**
